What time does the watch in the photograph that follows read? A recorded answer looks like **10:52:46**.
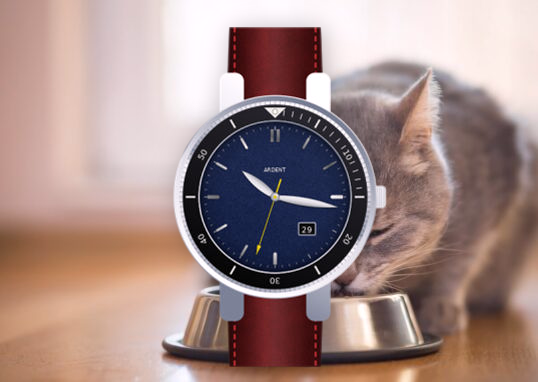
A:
**10:16:33**
